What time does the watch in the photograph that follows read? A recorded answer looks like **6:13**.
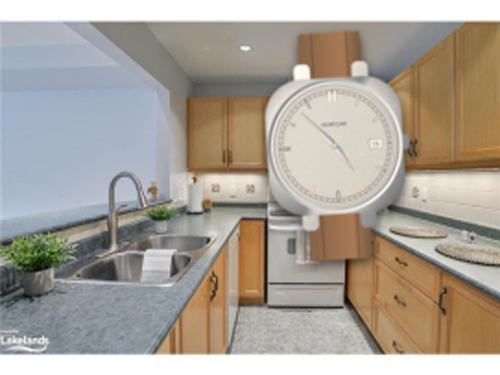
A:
**4:53**
